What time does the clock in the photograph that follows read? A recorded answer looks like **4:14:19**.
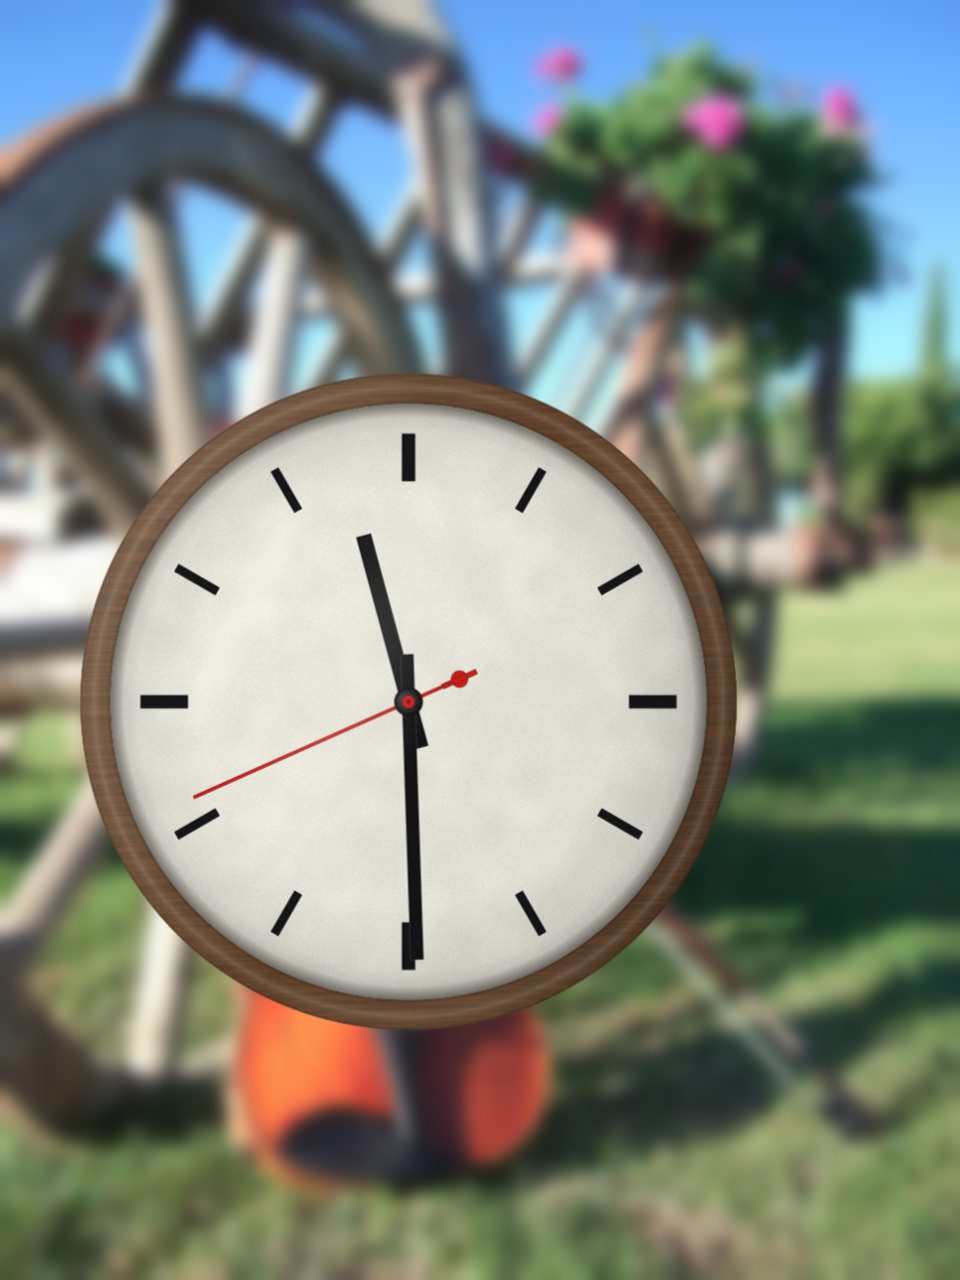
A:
**11:29:41**
